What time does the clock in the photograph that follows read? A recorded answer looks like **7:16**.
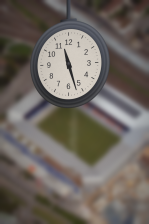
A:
**11:27**
